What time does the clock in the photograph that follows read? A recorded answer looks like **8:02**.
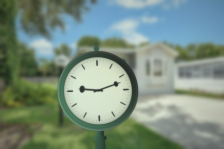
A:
**9:12**
